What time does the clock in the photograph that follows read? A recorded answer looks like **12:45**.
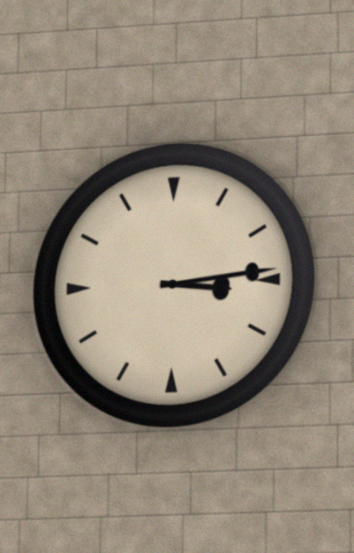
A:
**3:14**
